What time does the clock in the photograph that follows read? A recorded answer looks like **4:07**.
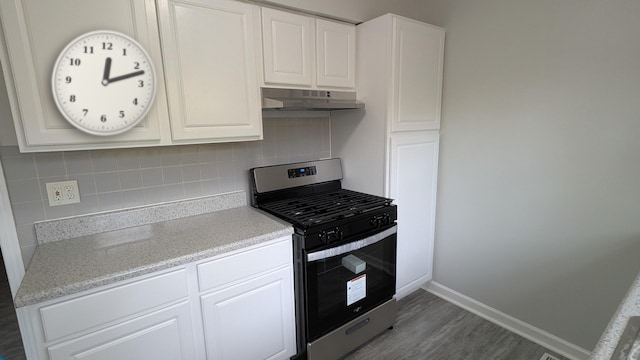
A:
**12:12**
